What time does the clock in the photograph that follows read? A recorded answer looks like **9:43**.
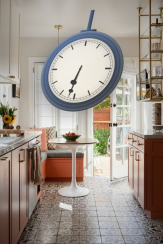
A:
**6:32**
